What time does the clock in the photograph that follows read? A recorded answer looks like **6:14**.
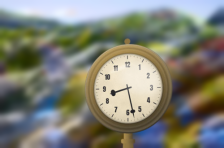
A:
**8:28**
